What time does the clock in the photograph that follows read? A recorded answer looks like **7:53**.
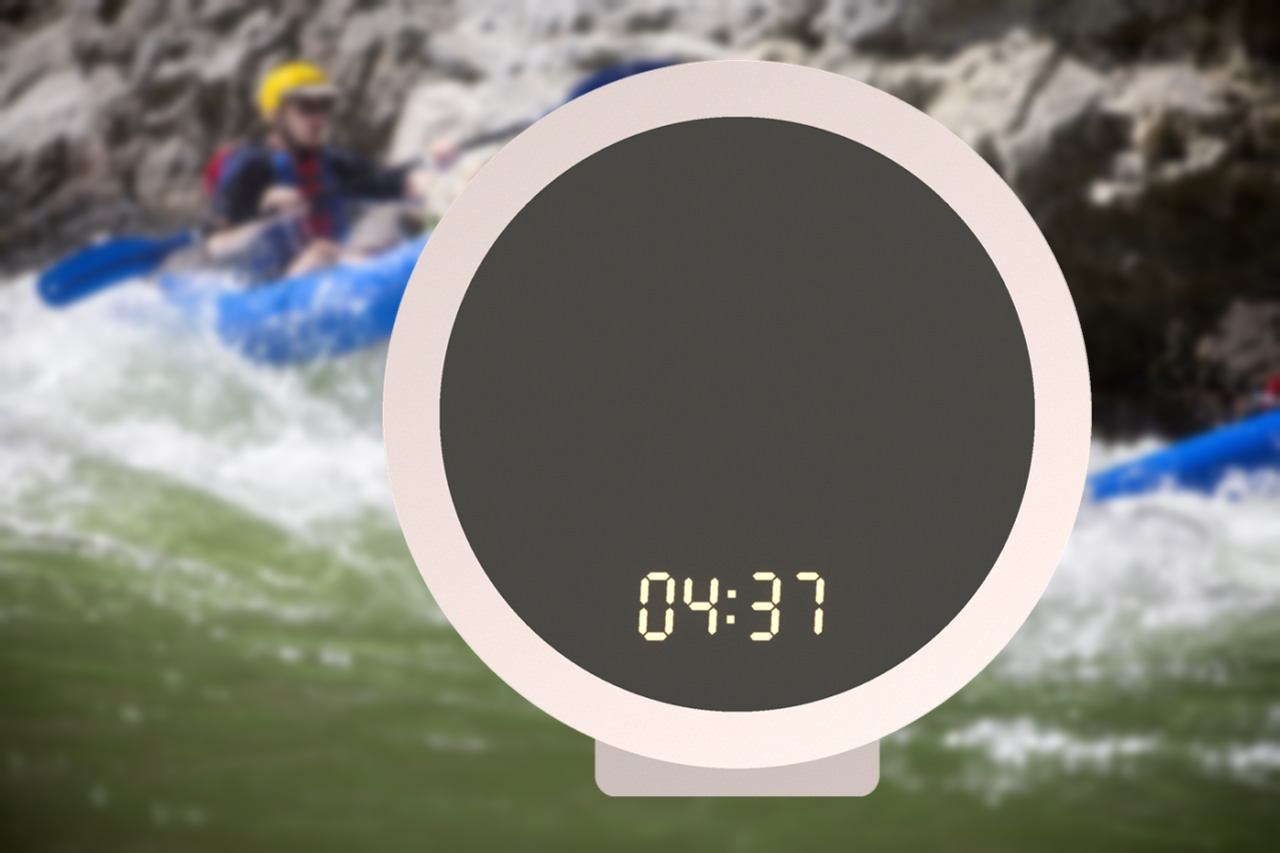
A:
**4:37**
